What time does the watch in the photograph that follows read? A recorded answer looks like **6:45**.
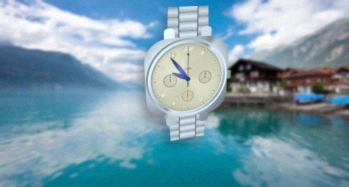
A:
**9:54**
